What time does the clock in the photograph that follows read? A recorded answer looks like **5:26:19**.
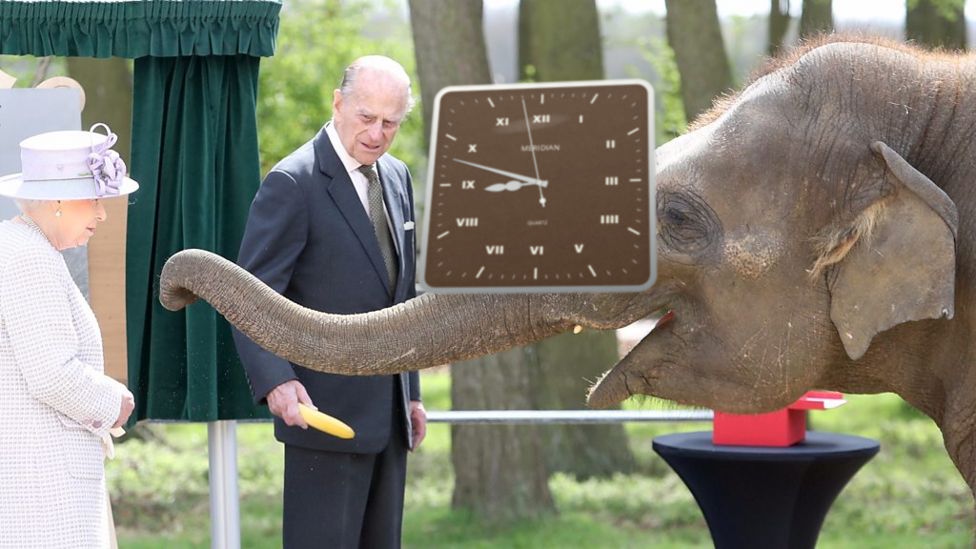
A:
**8:47:58**
